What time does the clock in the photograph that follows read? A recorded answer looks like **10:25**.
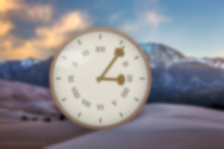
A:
**3:06**
